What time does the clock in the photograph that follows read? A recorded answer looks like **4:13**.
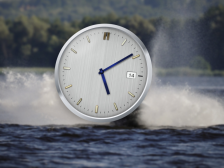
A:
**5:09**
